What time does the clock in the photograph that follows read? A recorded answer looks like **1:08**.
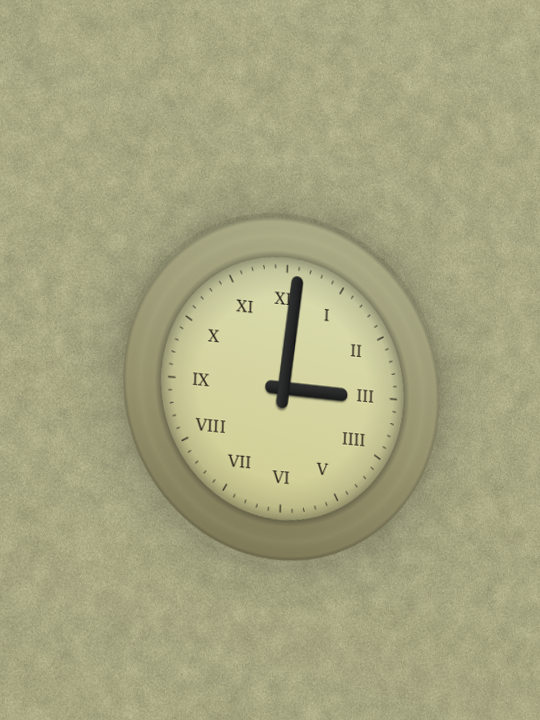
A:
**3:01**
